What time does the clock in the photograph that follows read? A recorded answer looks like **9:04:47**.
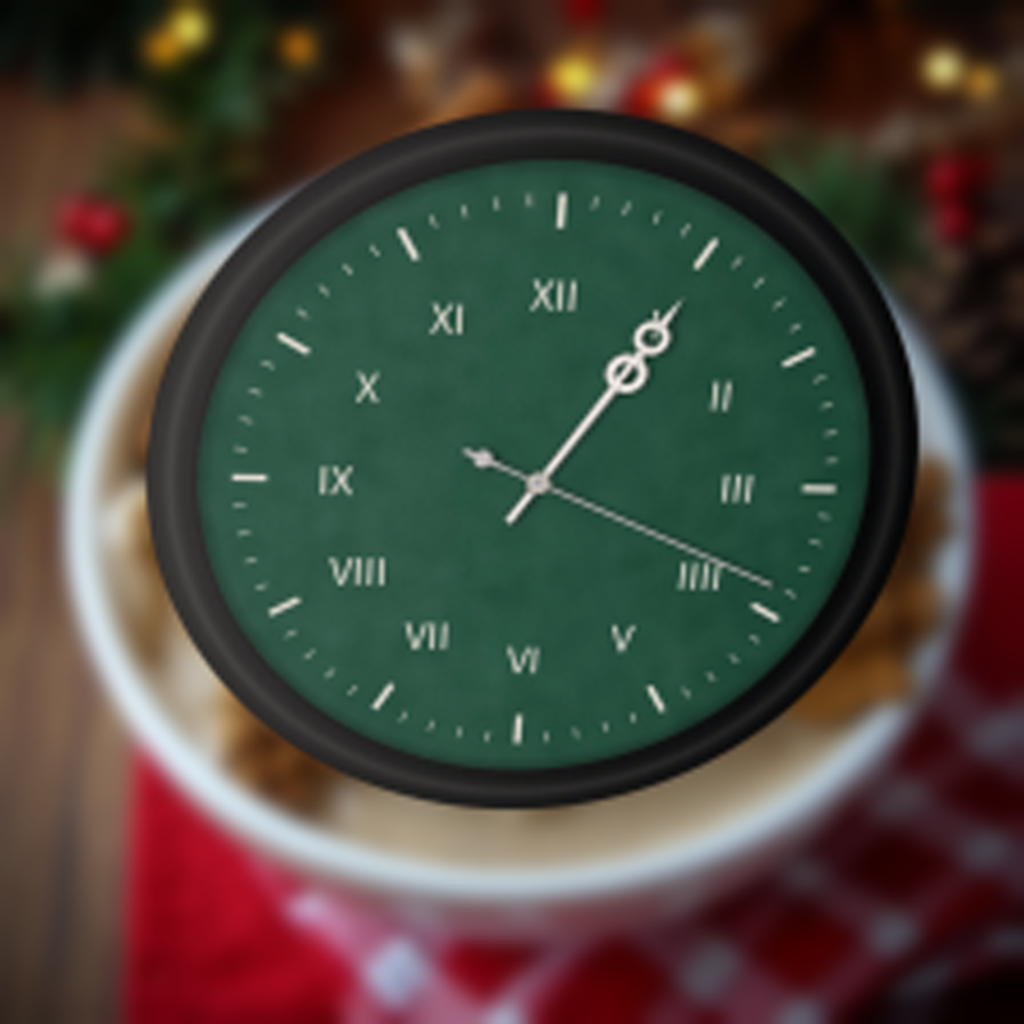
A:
**1:05:19**
